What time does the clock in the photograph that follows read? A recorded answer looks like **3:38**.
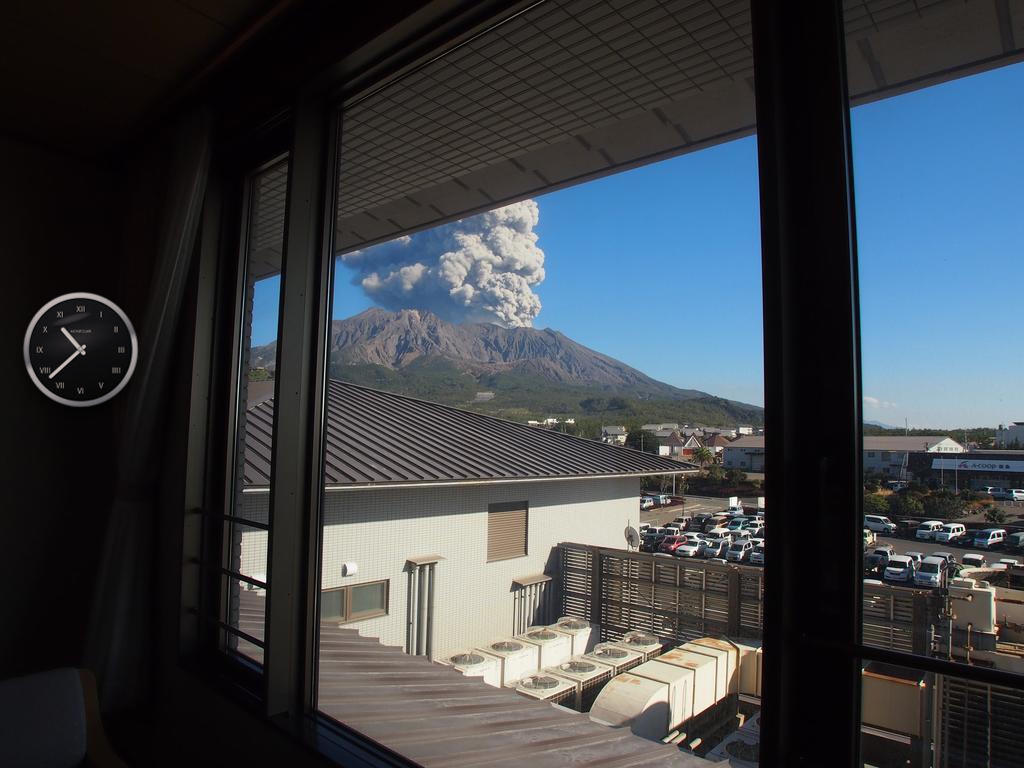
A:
**10:38**
